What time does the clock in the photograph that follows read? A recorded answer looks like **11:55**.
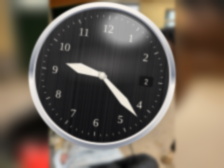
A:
**9:22**
